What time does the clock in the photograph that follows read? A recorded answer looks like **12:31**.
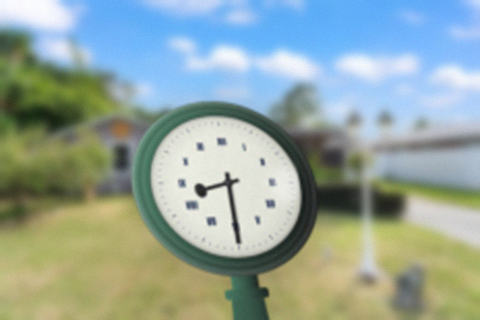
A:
**8:30**
